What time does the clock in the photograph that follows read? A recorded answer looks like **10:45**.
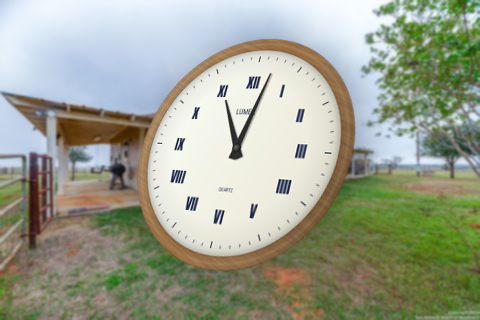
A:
**11:02**
